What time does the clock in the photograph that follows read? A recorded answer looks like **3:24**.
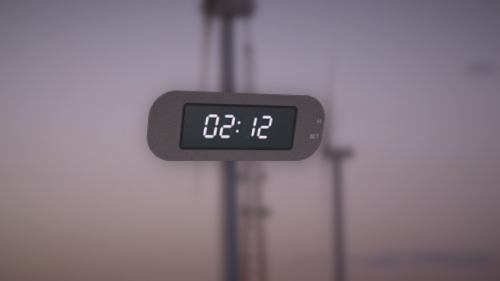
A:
**2:12**
